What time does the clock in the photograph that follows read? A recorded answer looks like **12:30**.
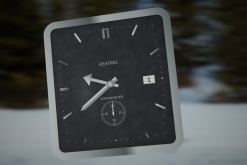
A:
**9:39**
